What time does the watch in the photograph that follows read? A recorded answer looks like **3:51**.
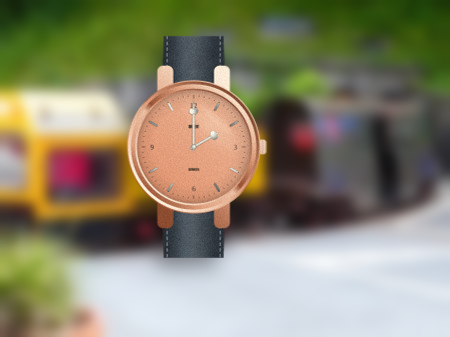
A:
**2:00**
